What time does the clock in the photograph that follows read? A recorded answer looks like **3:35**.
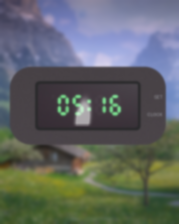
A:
**5:16**
